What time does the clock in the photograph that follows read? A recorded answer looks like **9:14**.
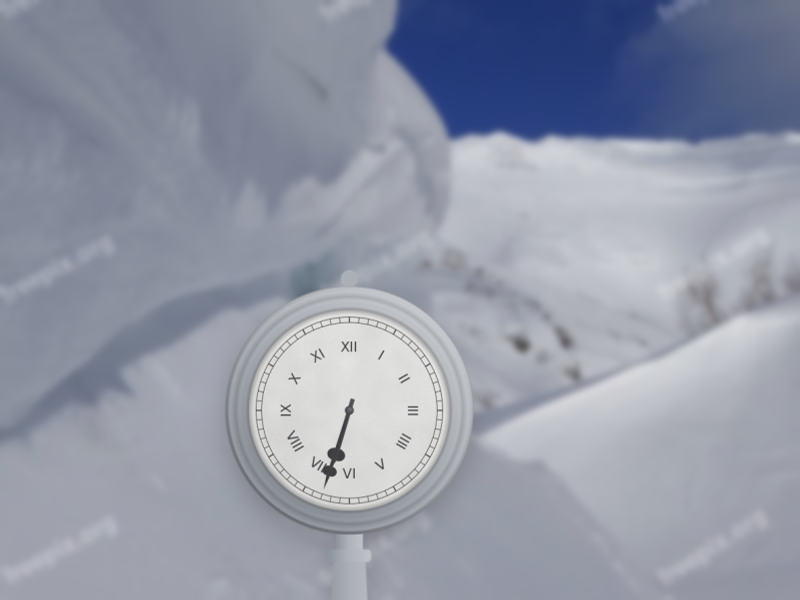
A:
**6:33**
